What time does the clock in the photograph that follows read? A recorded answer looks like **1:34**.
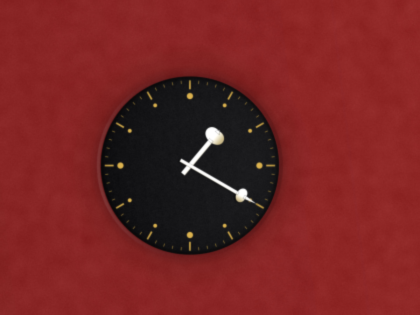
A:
**1:20**
